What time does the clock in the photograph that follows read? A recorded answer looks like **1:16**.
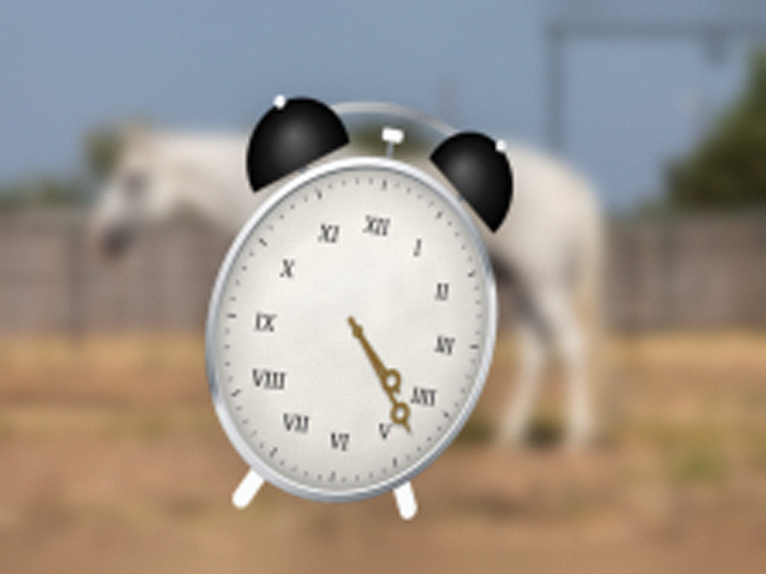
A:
**4:23**
